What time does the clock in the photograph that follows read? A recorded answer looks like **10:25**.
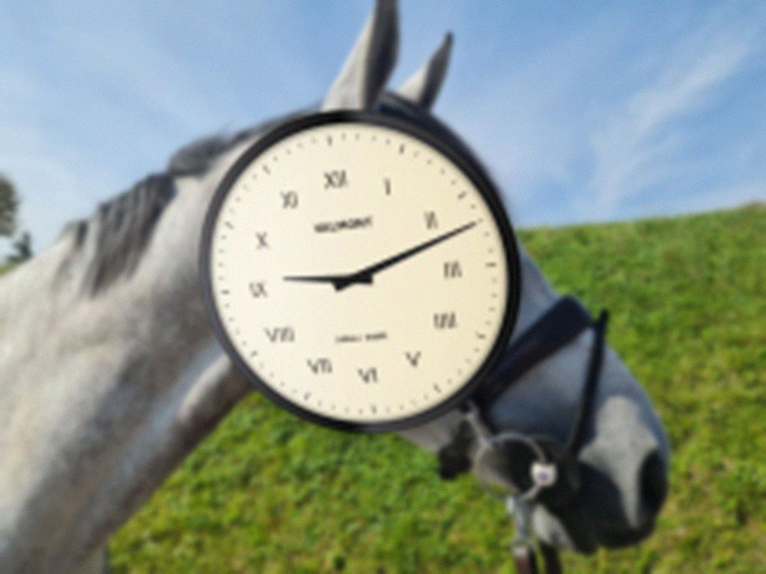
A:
**9:12**
